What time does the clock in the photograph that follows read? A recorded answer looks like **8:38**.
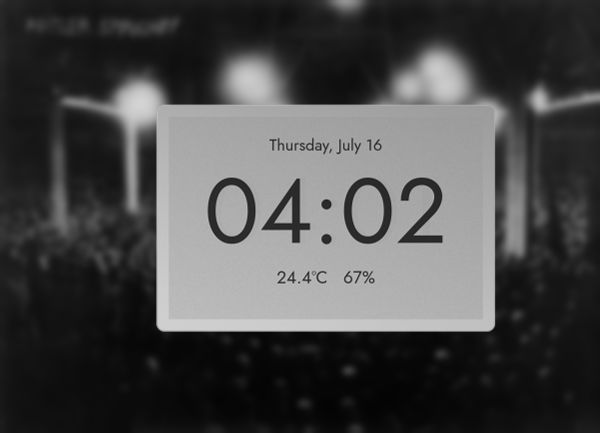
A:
**4:02**
